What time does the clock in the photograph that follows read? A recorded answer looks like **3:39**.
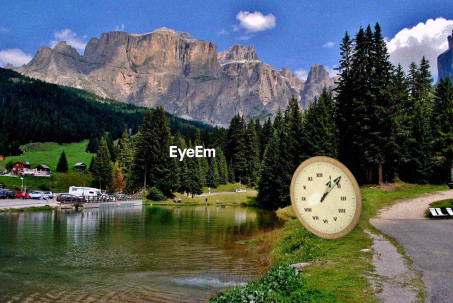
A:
**1:08**
